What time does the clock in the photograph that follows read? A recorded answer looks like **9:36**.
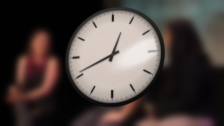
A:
**12:41**
